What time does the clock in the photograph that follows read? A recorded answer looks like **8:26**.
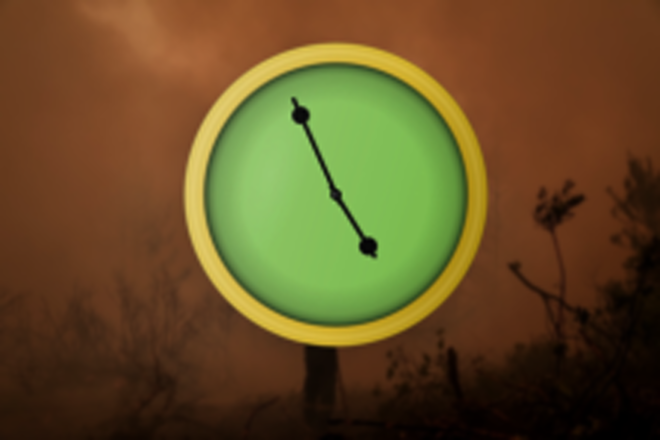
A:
**4:56**
